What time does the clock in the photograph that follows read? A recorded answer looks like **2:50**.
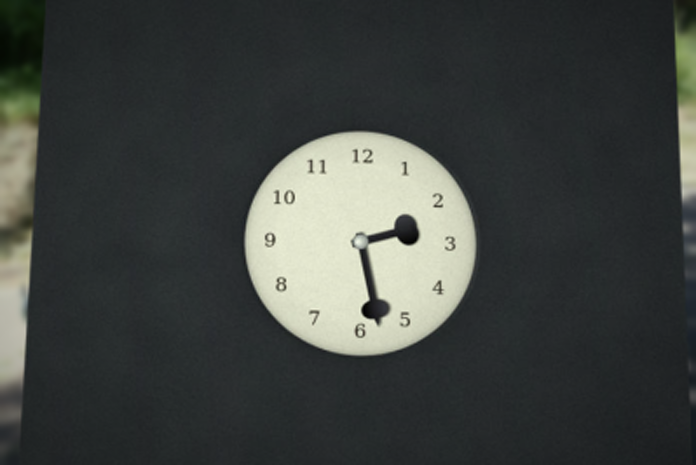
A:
**2:28**
